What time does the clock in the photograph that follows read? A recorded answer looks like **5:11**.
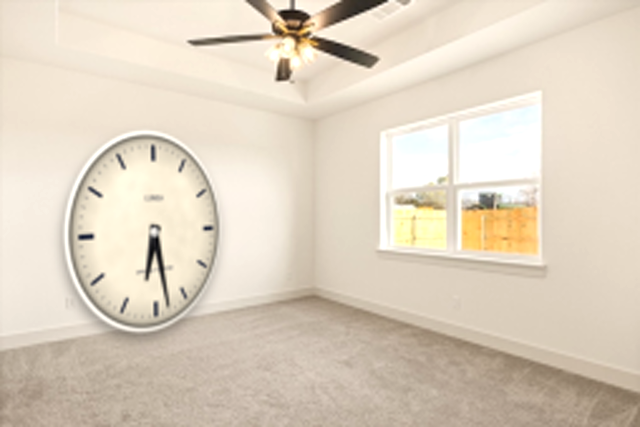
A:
**6:28**
